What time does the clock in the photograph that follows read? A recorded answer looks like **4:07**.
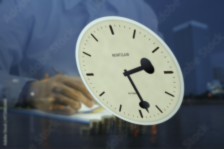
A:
**2:28**
